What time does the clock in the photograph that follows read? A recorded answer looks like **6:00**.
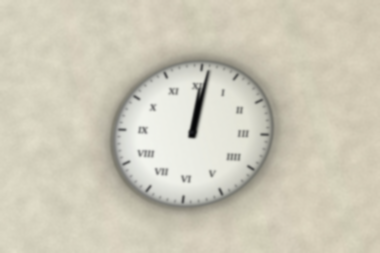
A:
**12:01**
